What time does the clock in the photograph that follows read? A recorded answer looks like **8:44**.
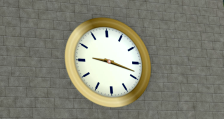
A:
**9:18**
